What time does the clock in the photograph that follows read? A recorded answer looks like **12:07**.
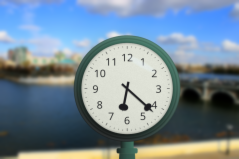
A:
**6:22**
